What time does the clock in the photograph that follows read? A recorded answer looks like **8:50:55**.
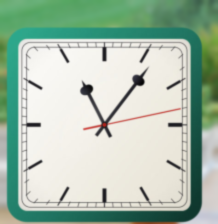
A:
**11:06:13**
